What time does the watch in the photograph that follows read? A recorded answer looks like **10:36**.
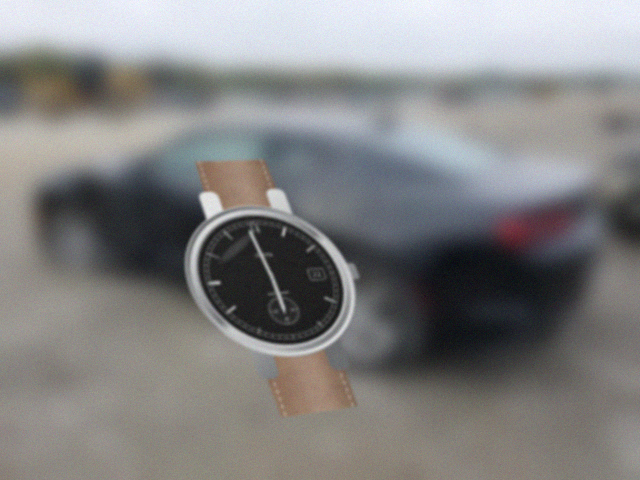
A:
**5:59**
